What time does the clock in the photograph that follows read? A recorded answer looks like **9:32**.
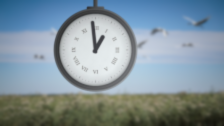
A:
**12:59**
